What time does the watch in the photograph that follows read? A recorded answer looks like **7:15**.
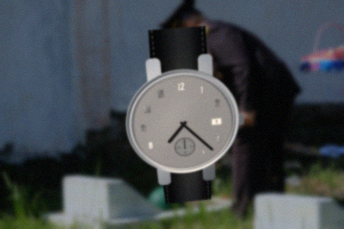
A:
**7:23**
